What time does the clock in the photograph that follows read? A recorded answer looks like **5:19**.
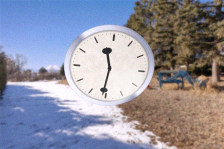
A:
**11:31**
